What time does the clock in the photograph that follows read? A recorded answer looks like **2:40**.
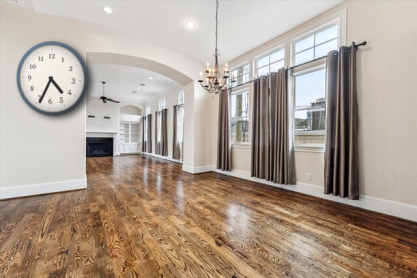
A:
**4:34**
